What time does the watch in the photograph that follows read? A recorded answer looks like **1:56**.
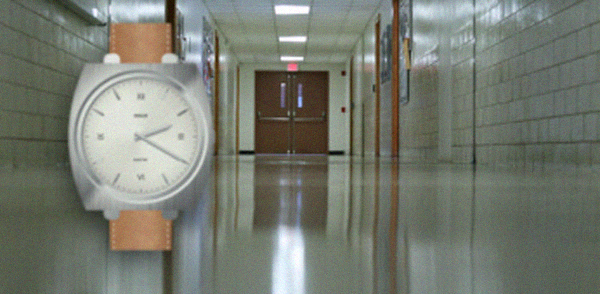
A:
**2:20**
